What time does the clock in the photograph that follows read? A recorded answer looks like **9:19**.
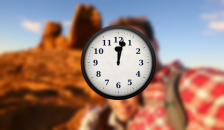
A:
**12:02**
